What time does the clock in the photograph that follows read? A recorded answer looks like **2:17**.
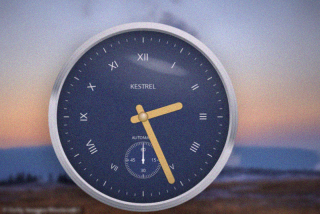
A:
**2:26**
